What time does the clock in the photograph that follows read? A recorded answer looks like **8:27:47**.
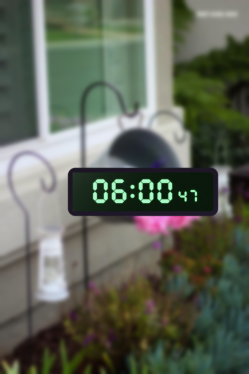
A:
**6:00:47**
